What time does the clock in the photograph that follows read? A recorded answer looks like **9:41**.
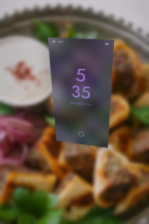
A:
**5:35**
